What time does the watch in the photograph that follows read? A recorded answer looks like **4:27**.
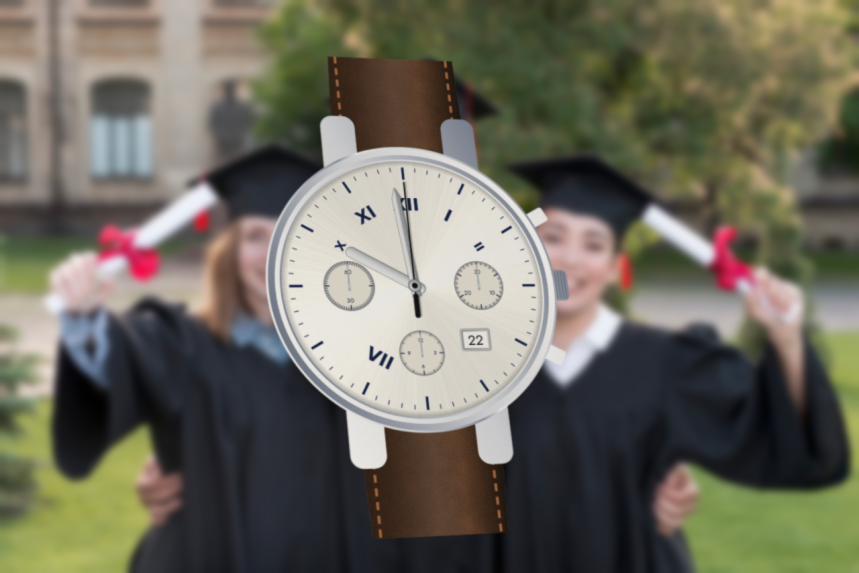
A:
**9:59**
